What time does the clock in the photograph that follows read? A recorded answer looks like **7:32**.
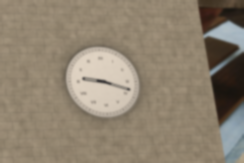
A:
**9:18**
